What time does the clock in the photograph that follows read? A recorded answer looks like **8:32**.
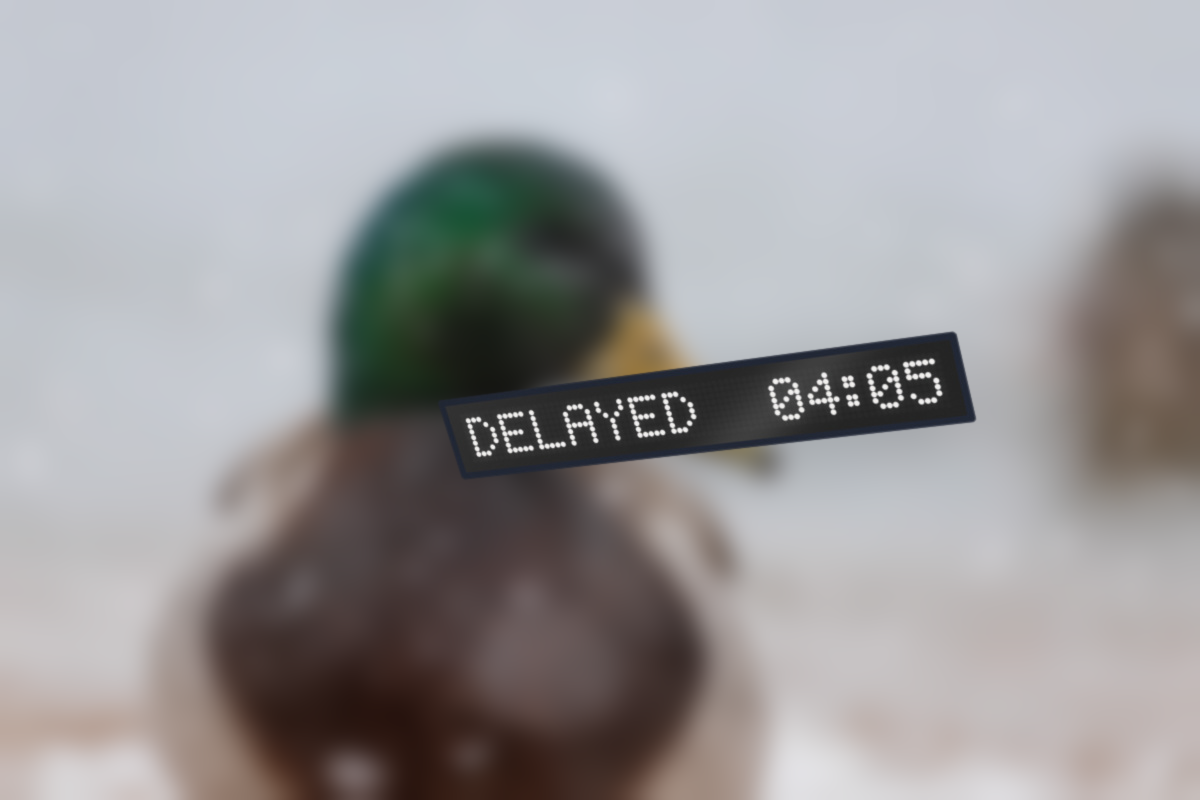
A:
**4:05**
